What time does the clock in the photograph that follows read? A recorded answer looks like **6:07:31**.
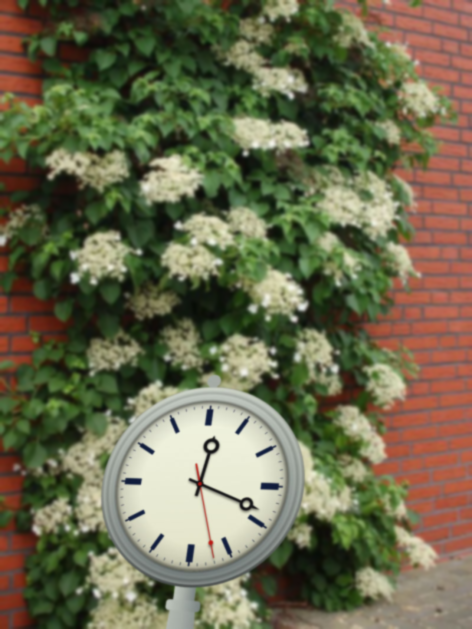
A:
**12:18:27**
